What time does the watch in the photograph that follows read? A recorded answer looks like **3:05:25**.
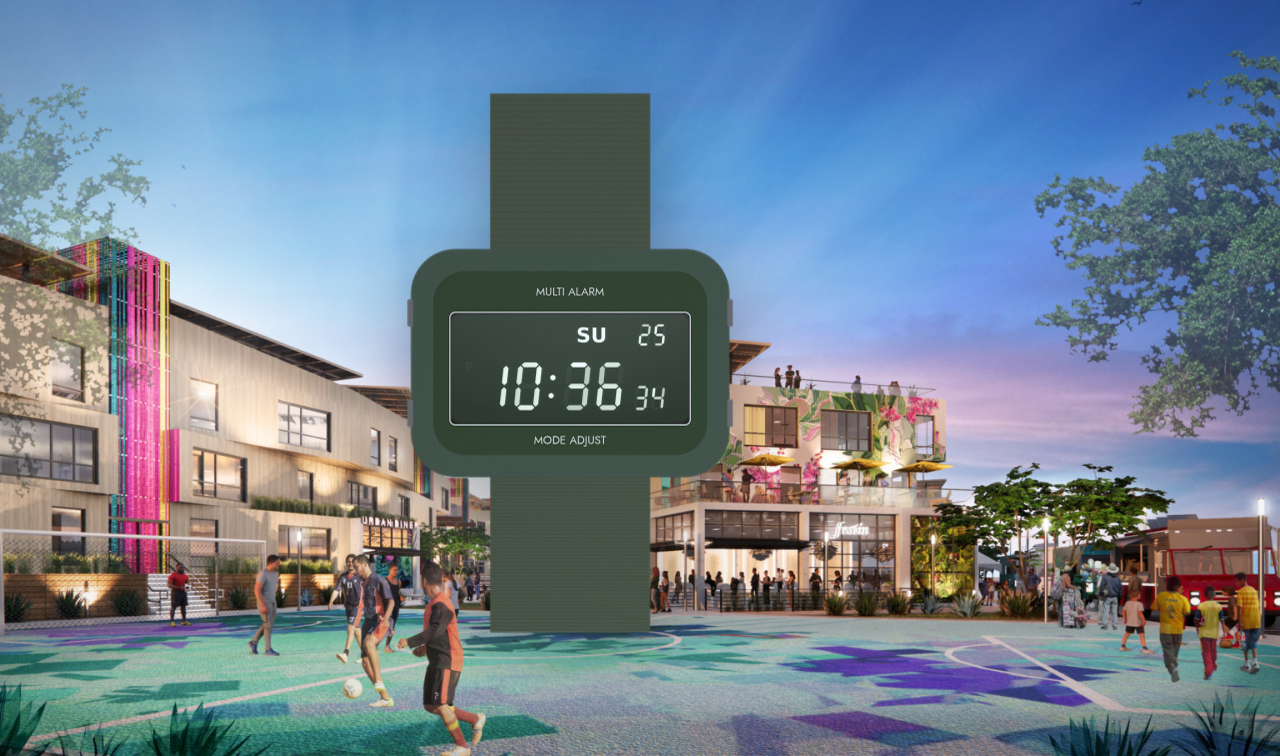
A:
**10:36:34**
